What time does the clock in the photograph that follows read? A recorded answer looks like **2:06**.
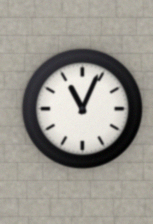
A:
**11:04**
